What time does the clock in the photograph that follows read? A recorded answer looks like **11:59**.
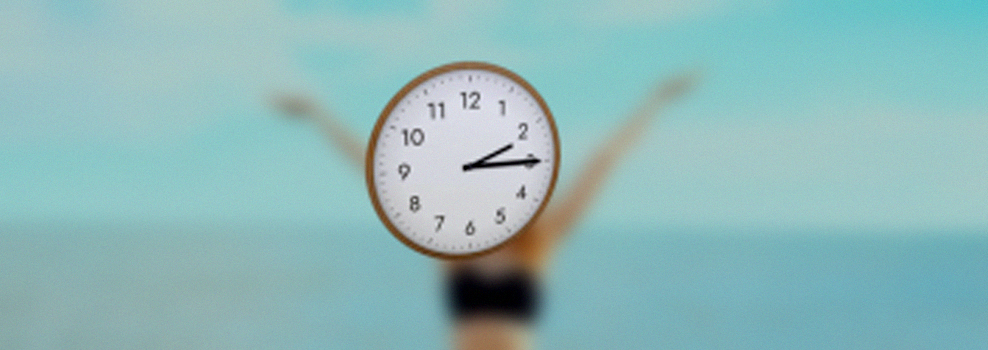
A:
**2:15**
